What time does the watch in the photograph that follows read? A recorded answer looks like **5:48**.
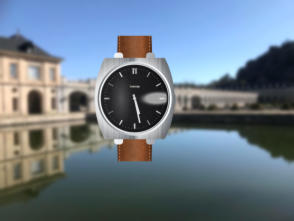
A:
**5:28**
